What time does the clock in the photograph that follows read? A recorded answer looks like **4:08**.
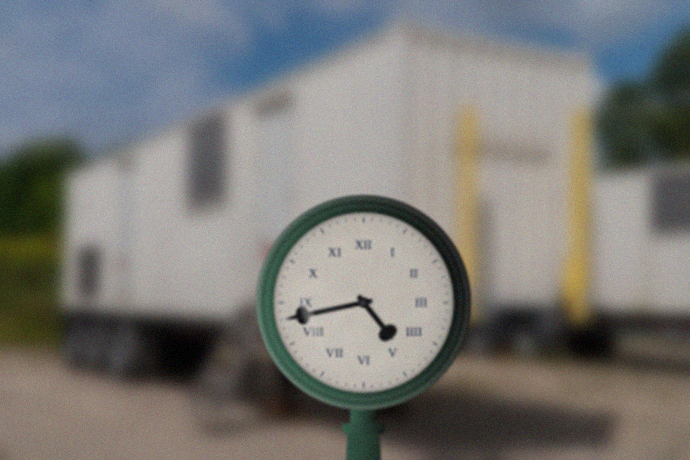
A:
**4:43**
